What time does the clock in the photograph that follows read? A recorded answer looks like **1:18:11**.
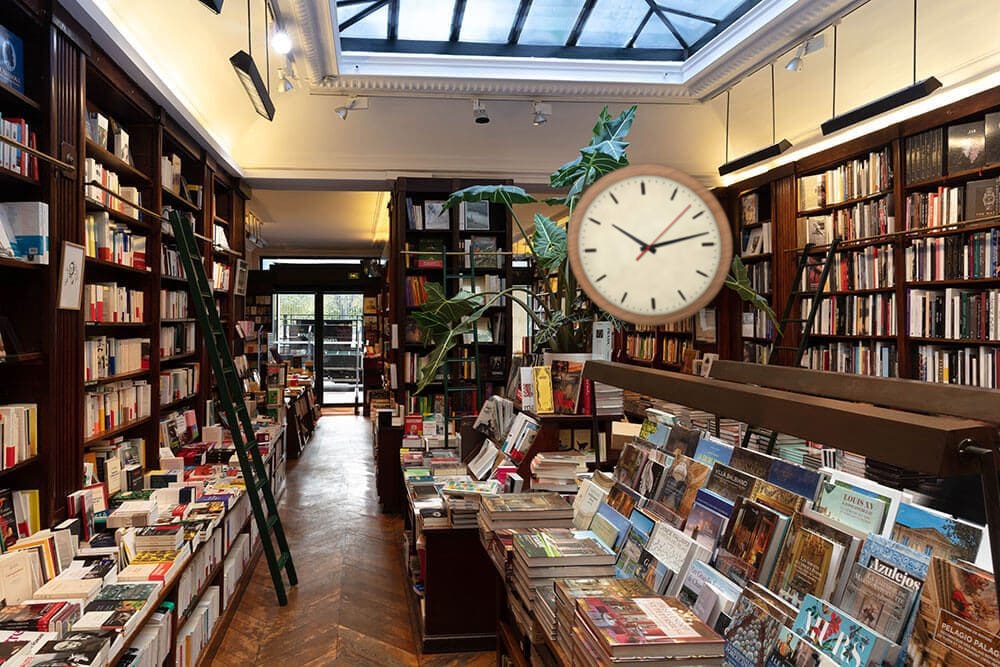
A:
**10:13:08**
